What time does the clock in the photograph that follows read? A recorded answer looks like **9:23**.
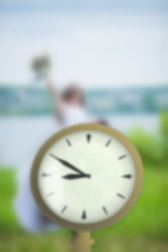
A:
**8:50**
